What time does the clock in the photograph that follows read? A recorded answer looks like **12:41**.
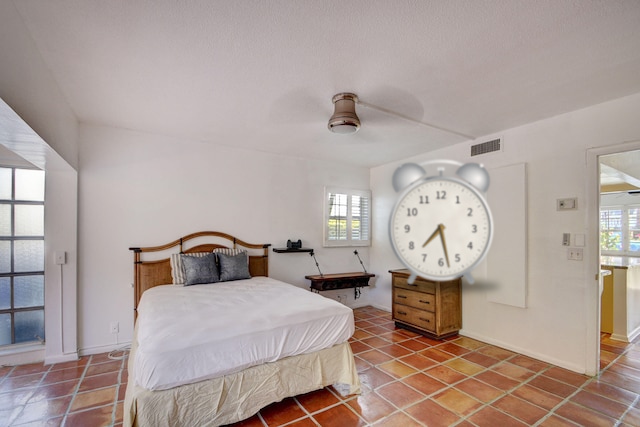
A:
**7:28**
